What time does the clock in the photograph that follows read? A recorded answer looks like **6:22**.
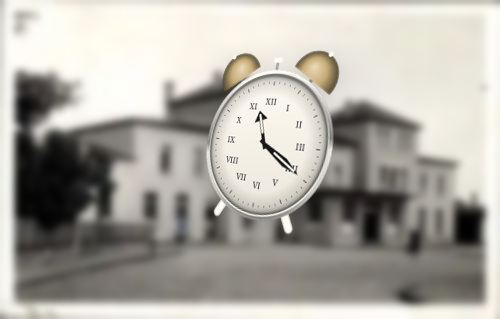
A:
**11:20**
